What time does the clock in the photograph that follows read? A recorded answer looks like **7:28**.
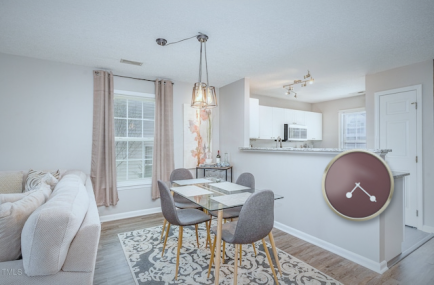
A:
**7:22**
